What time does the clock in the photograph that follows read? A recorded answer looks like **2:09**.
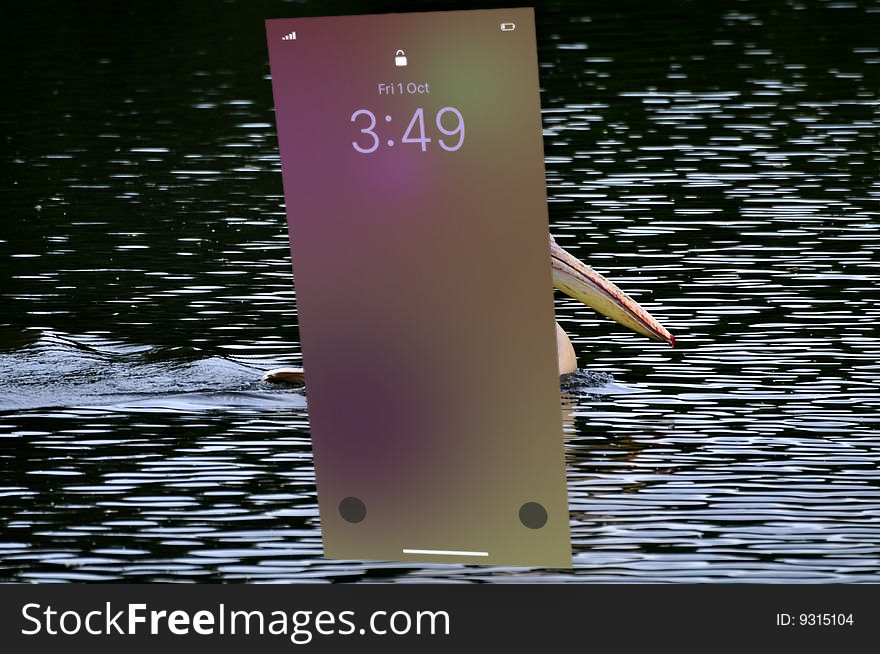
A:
**3:49**
